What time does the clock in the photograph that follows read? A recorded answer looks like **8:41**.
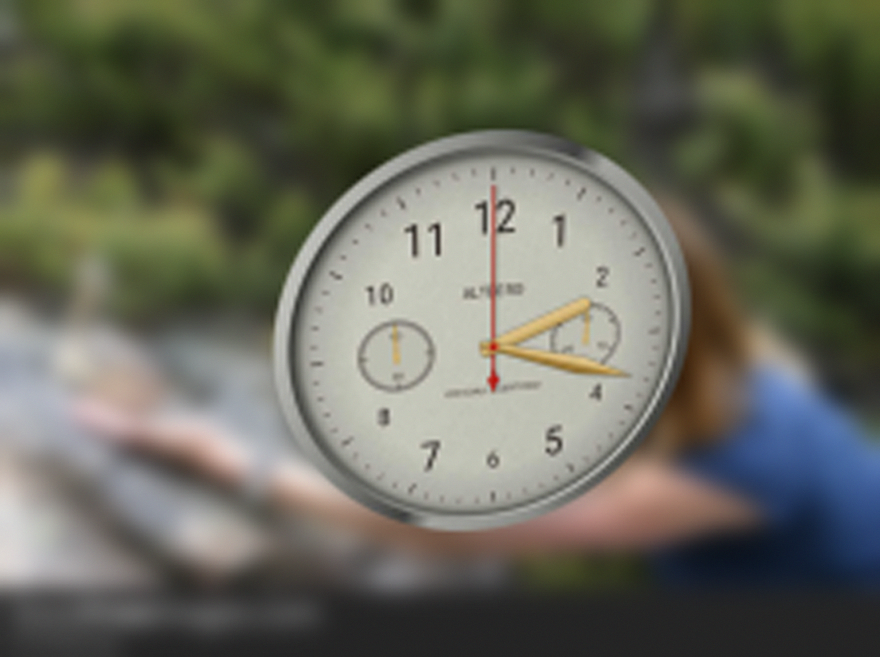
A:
**2:18**
